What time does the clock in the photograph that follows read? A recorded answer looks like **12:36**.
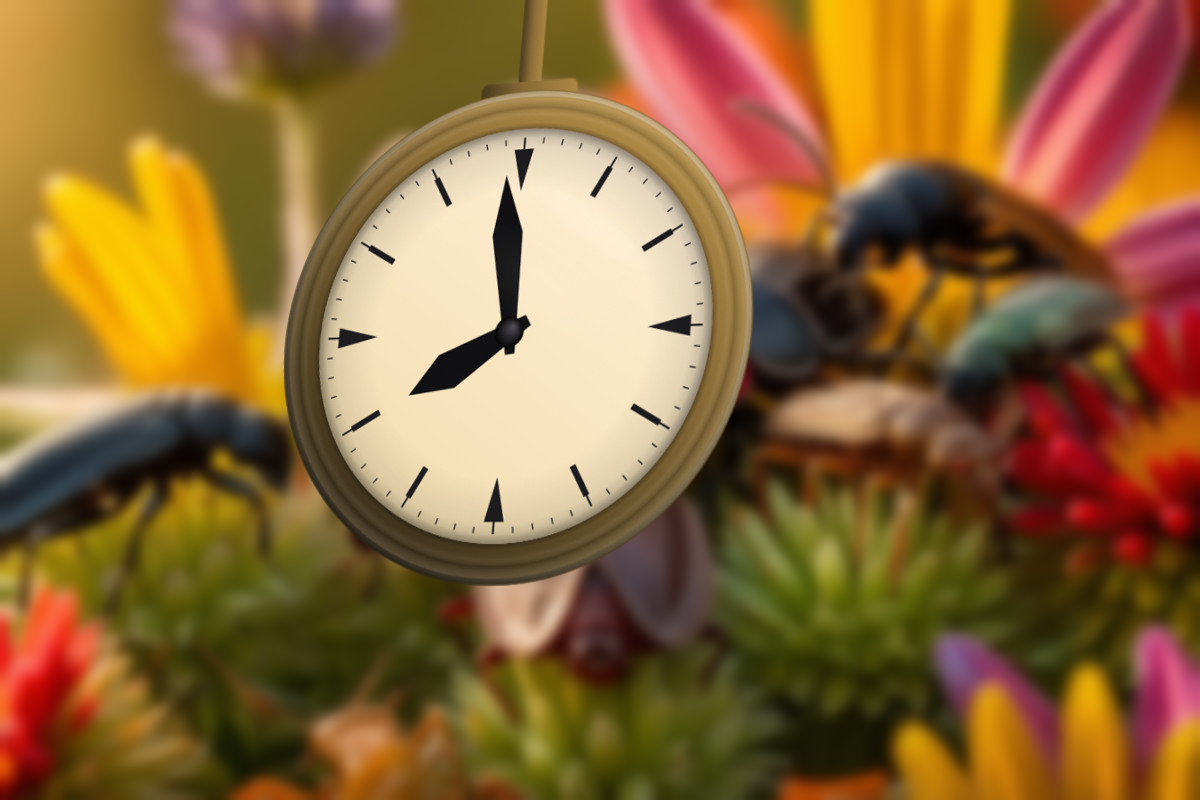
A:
**7:59**
